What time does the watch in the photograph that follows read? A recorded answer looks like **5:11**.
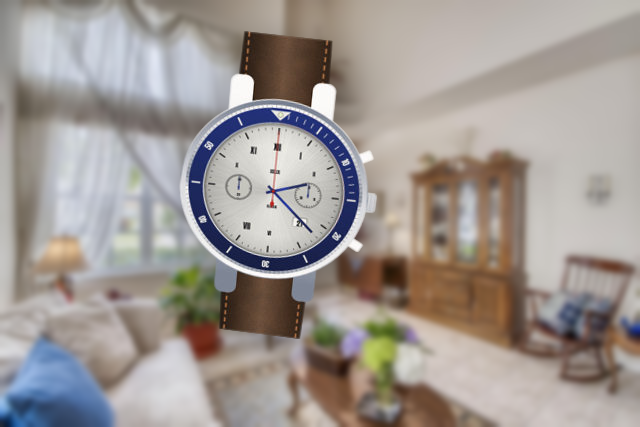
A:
**2:22**
